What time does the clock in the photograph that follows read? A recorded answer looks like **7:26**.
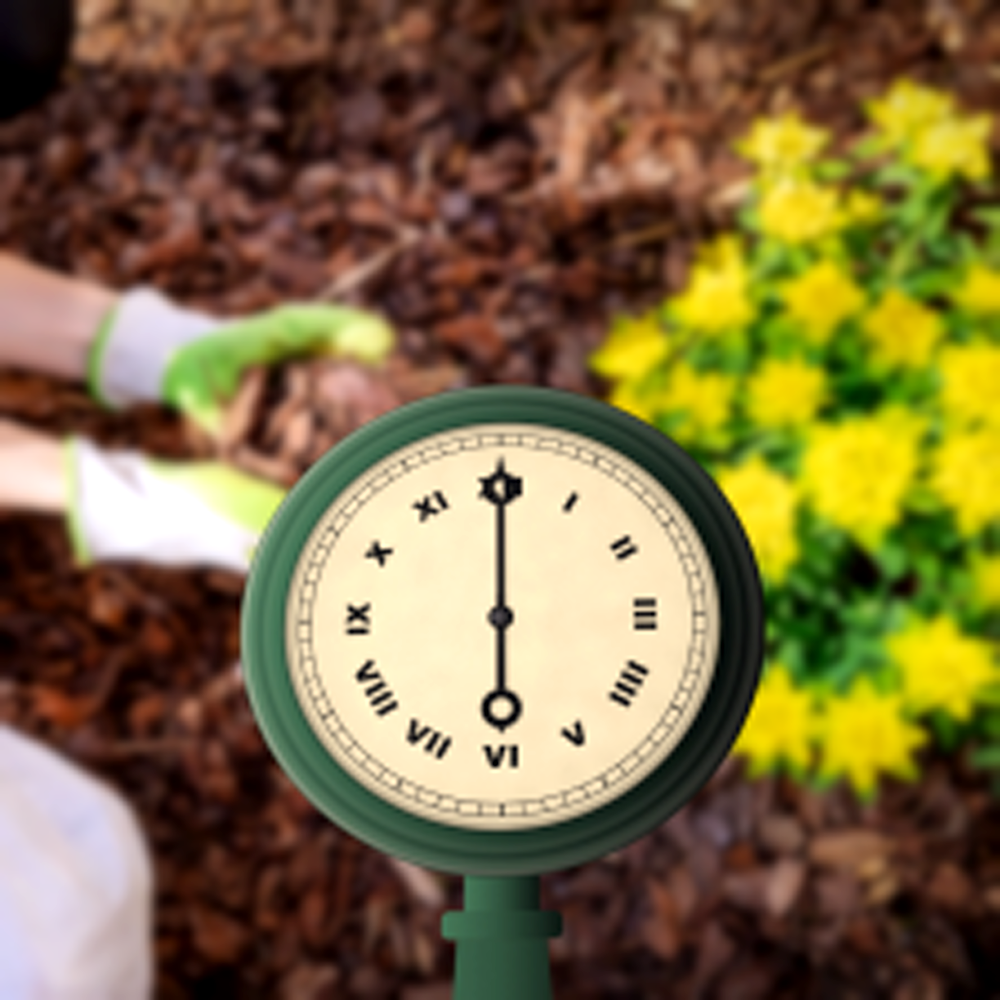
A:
**6:00**
